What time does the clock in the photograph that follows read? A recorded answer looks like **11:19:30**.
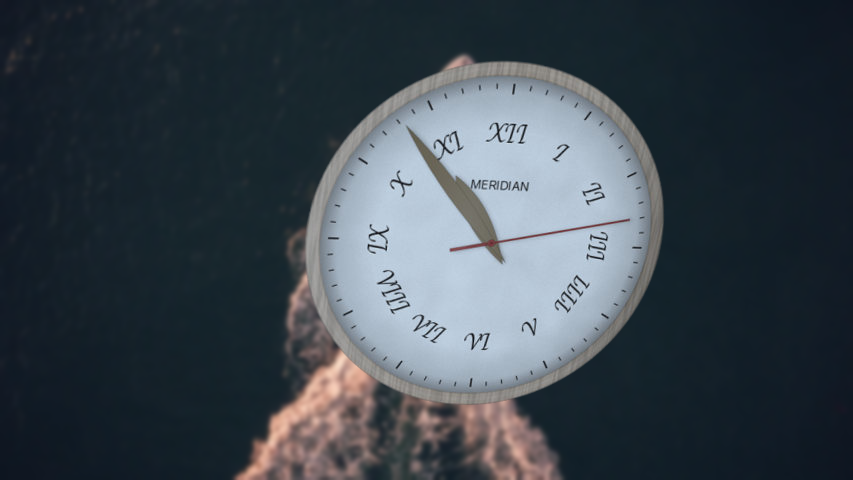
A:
**10:53:13**
